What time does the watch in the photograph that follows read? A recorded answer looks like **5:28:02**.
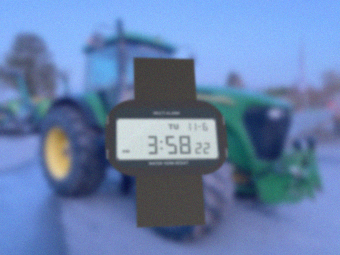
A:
**3:58:22**
